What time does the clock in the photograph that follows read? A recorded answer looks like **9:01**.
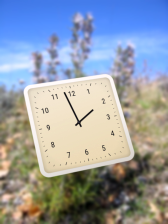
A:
**1:58**
